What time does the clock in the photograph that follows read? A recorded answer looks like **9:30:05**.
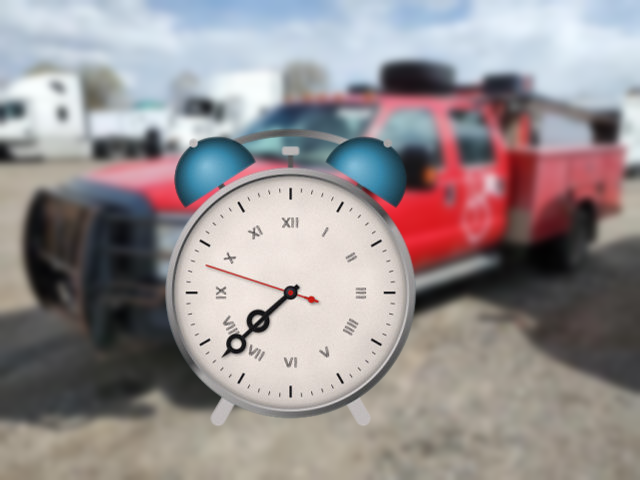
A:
**7:37:48**
